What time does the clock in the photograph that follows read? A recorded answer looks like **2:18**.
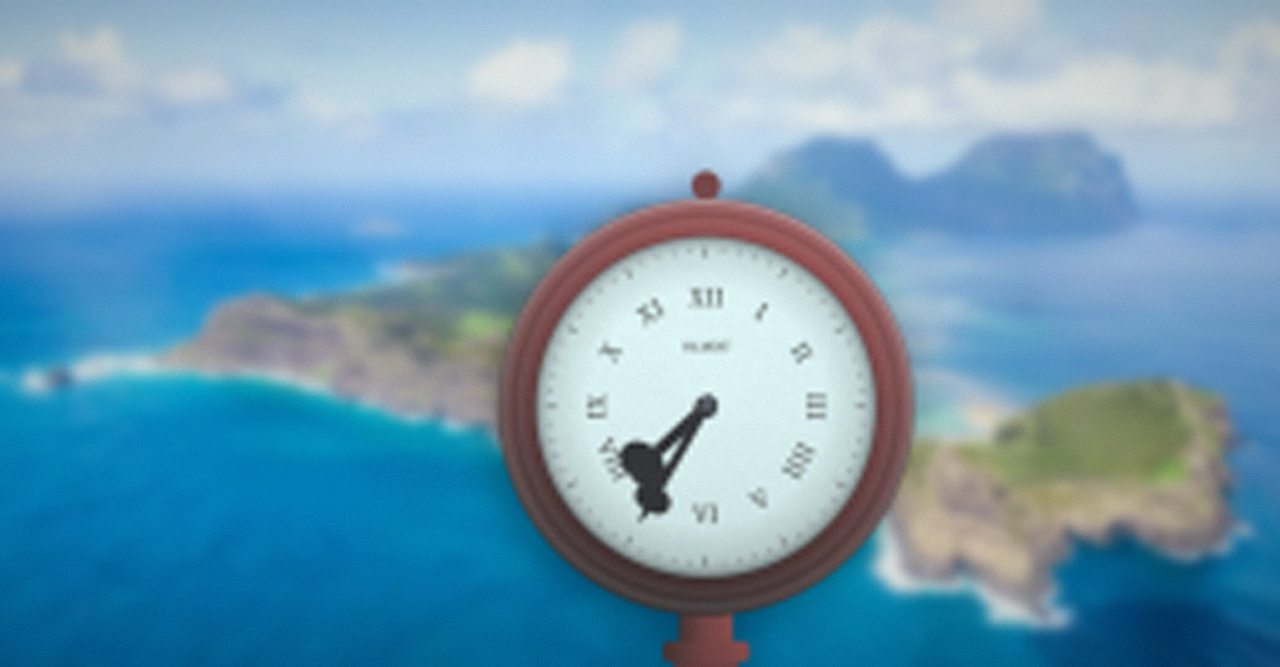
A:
**7:35**
